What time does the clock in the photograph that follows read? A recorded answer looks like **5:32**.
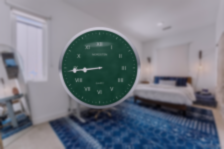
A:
**8:44**
